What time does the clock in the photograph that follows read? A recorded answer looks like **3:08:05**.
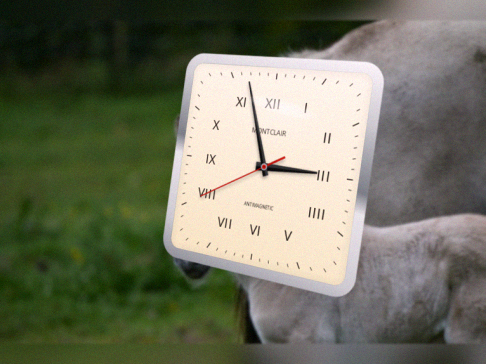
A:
**2:56:40**
